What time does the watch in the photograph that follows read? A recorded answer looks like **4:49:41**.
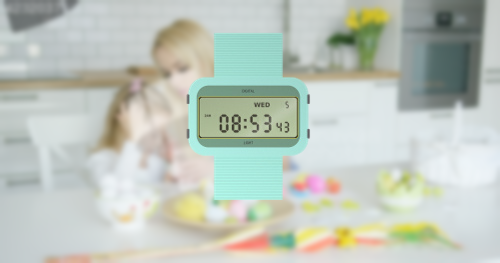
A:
**8:53:43**
